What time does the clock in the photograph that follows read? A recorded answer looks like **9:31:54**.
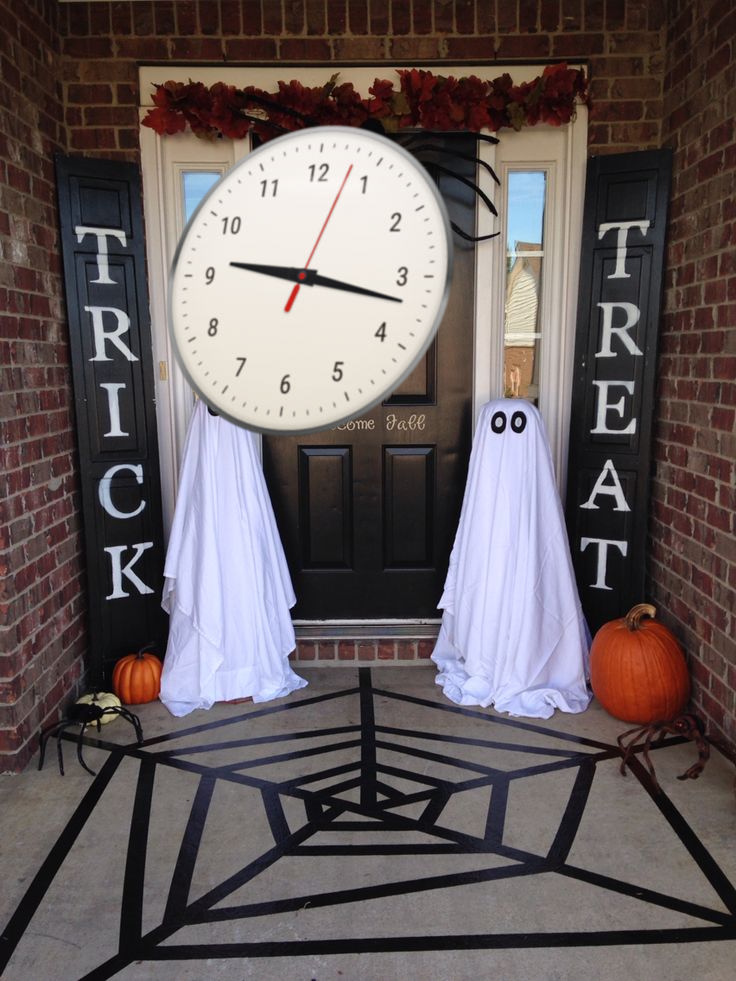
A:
**9:17:03**
